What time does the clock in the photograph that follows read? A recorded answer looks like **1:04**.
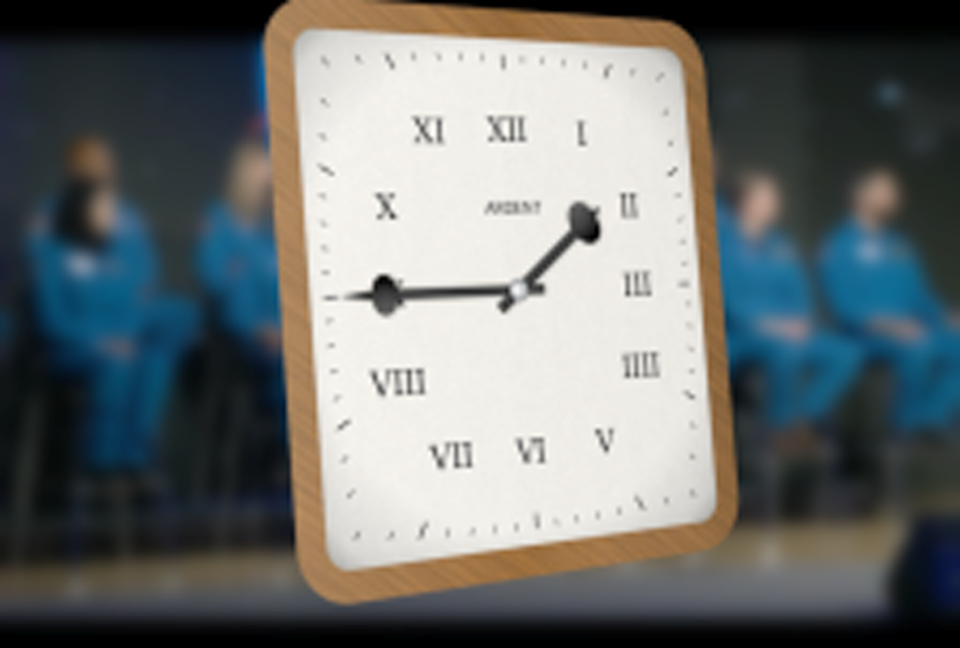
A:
**1:45**
